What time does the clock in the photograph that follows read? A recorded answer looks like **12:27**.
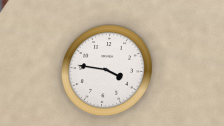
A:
**3:46**
